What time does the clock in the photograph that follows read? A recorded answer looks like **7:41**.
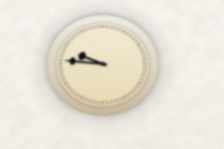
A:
**9:46**
